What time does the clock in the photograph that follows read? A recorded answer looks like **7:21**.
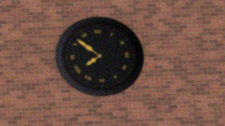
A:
**7:52**
